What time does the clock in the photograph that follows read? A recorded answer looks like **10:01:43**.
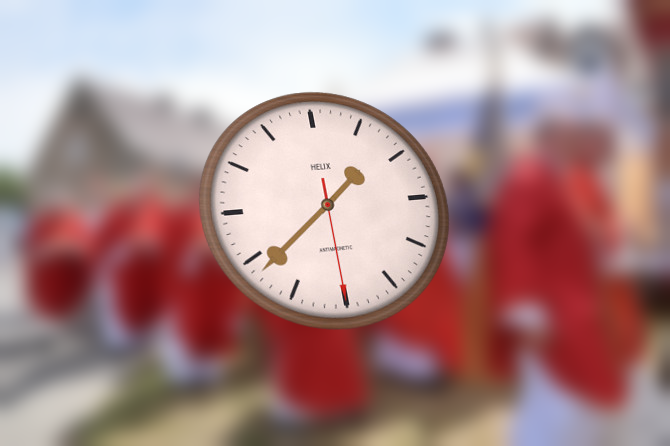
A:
**1:38:30**
